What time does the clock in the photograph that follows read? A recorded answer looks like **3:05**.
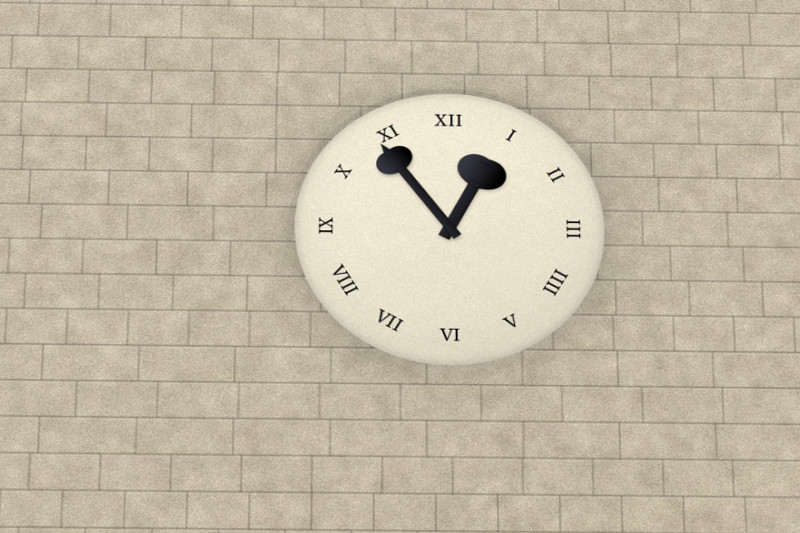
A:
**12:54**
